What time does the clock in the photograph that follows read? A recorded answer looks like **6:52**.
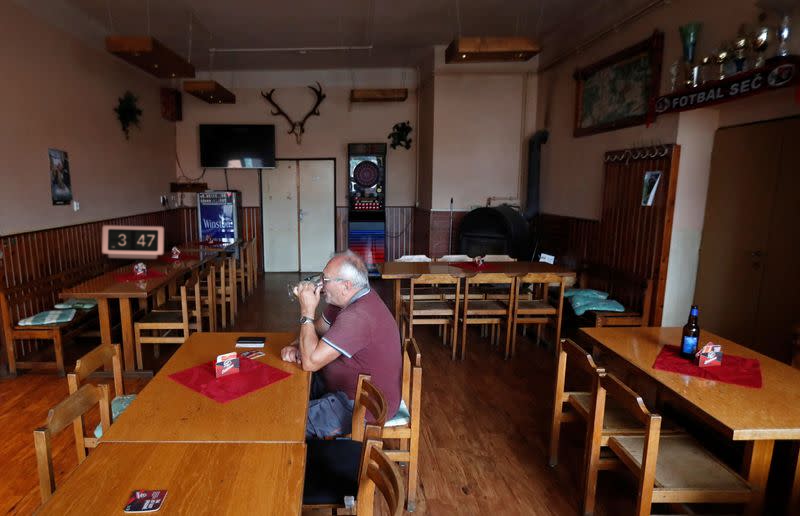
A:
**3:47**
